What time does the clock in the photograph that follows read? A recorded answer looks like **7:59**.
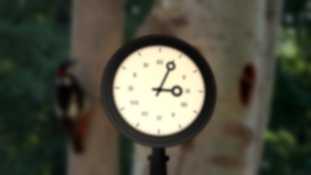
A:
**3:04**
